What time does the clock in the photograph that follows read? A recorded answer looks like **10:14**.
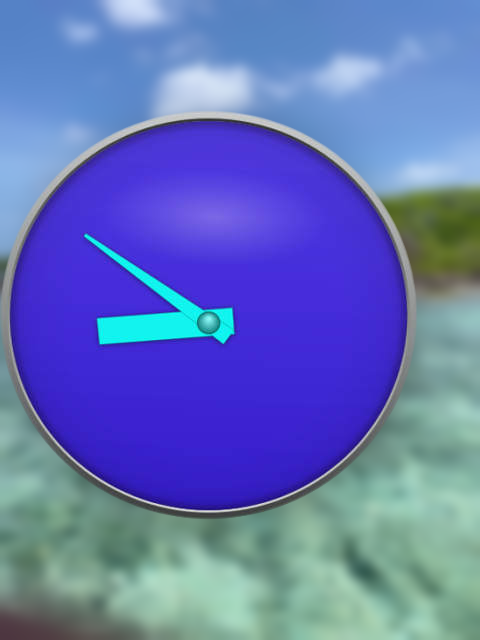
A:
**8:51**
